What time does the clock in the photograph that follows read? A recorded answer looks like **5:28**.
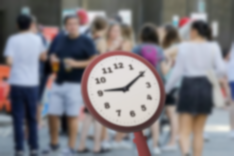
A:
**9:10**
